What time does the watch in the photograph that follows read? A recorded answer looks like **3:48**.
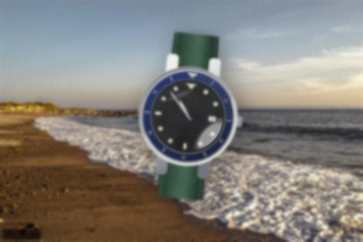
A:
**10:53**
